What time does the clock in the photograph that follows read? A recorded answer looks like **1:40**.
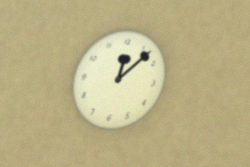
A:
**12:07**
